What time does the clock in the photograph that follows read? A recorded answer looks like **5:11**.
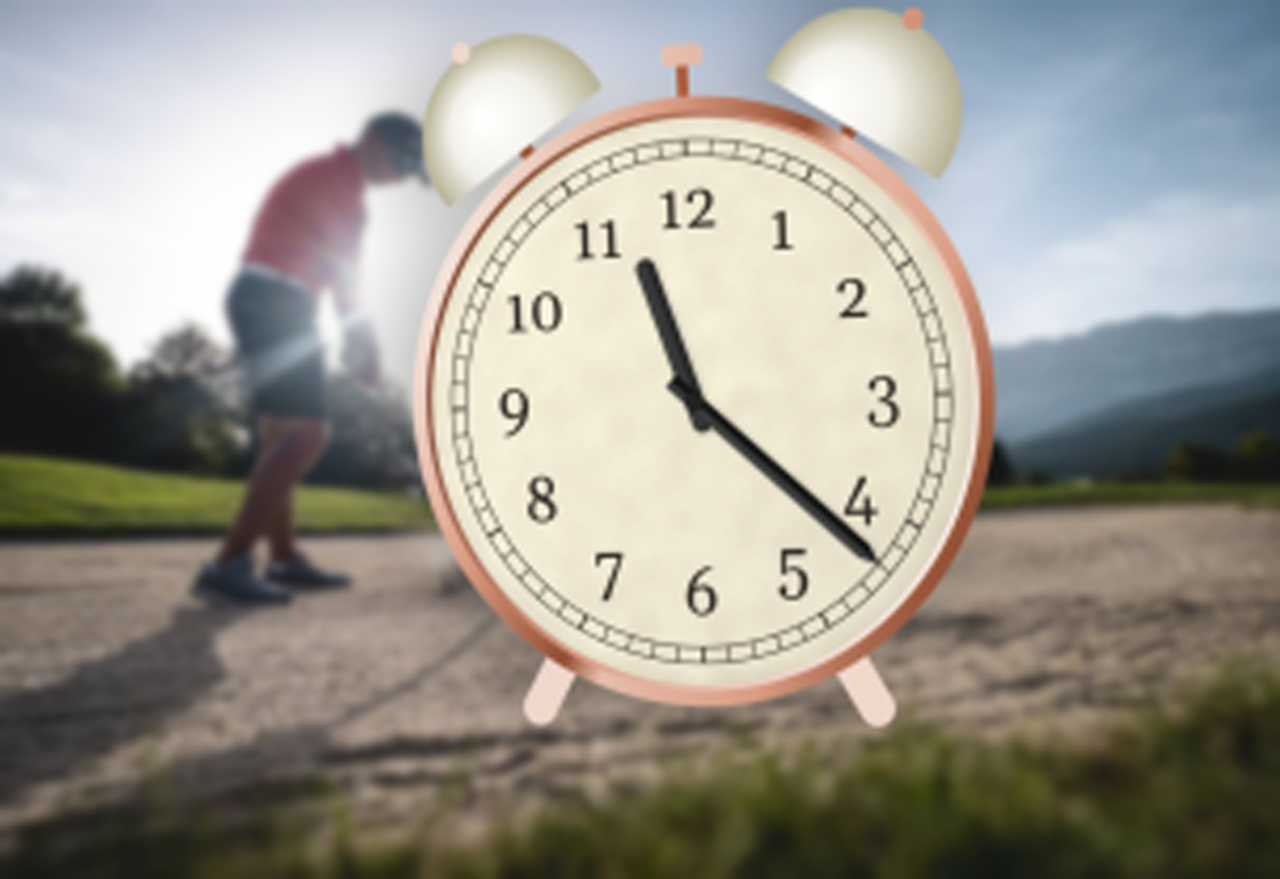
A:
**11:22**
